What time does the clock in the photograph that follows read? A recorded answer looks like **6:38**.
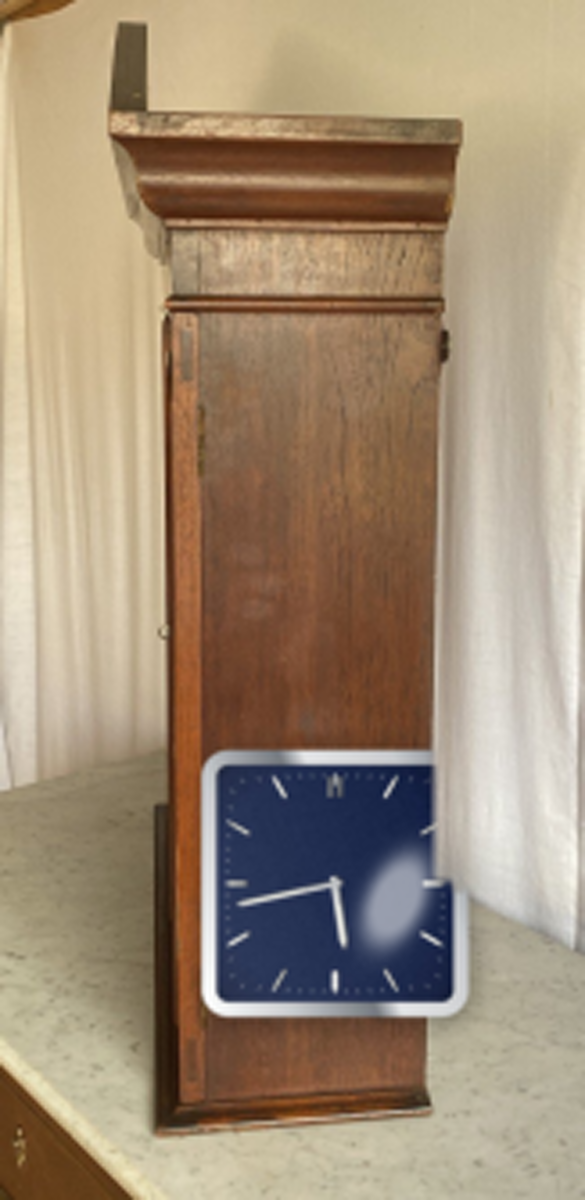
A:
**5:43**
